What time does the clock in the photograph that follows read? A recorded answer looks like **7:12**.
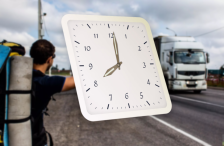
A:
**8:01**
